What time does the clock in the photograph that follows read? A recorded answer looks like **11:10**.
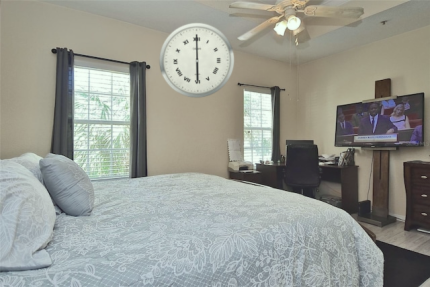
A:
**6:00**
